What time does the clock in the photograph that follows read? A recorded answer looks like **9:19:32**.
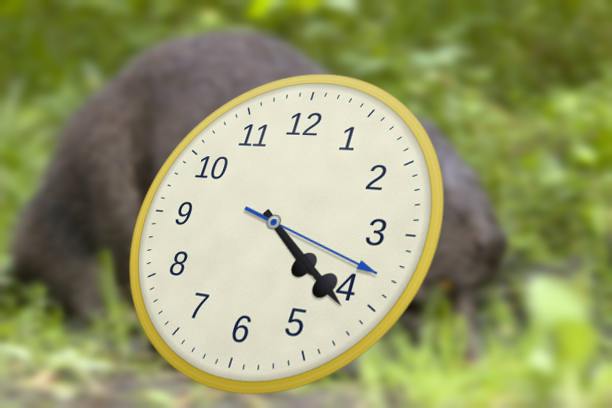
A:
**4:21:18**
